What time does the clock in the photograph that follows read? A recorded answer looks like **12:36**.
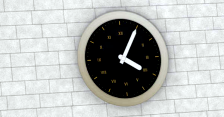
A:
**4:05**
